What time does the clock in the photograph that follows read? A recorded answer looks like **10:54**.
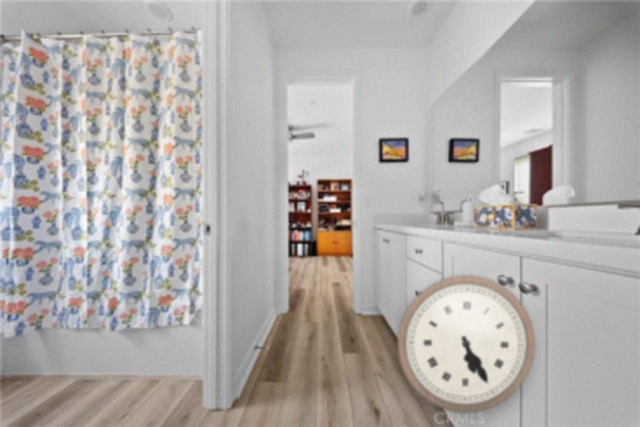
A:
**5:25**
